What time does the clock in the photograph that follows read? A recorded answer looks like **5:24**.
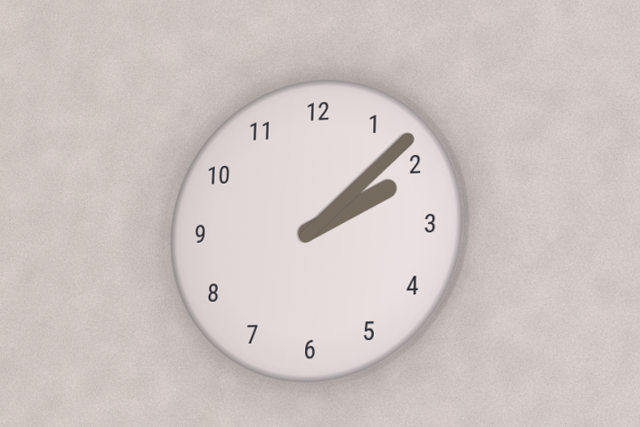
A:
**2:08**
